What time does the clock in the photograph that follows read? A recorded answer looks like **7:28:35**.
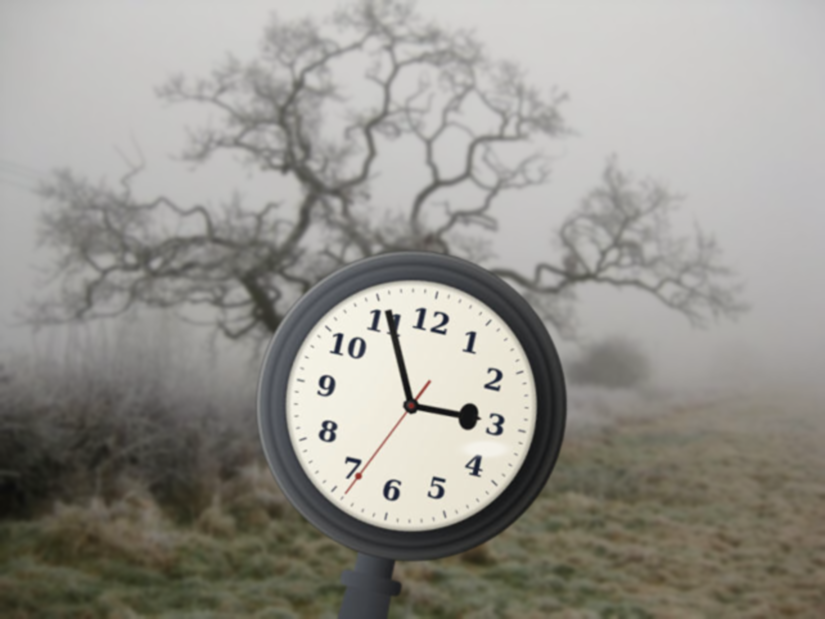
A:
**2:55:34**
